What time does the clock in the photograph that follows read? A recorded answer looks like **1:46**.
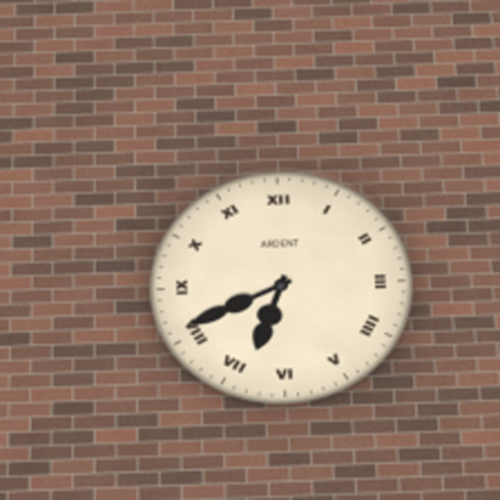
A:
**6:41**
